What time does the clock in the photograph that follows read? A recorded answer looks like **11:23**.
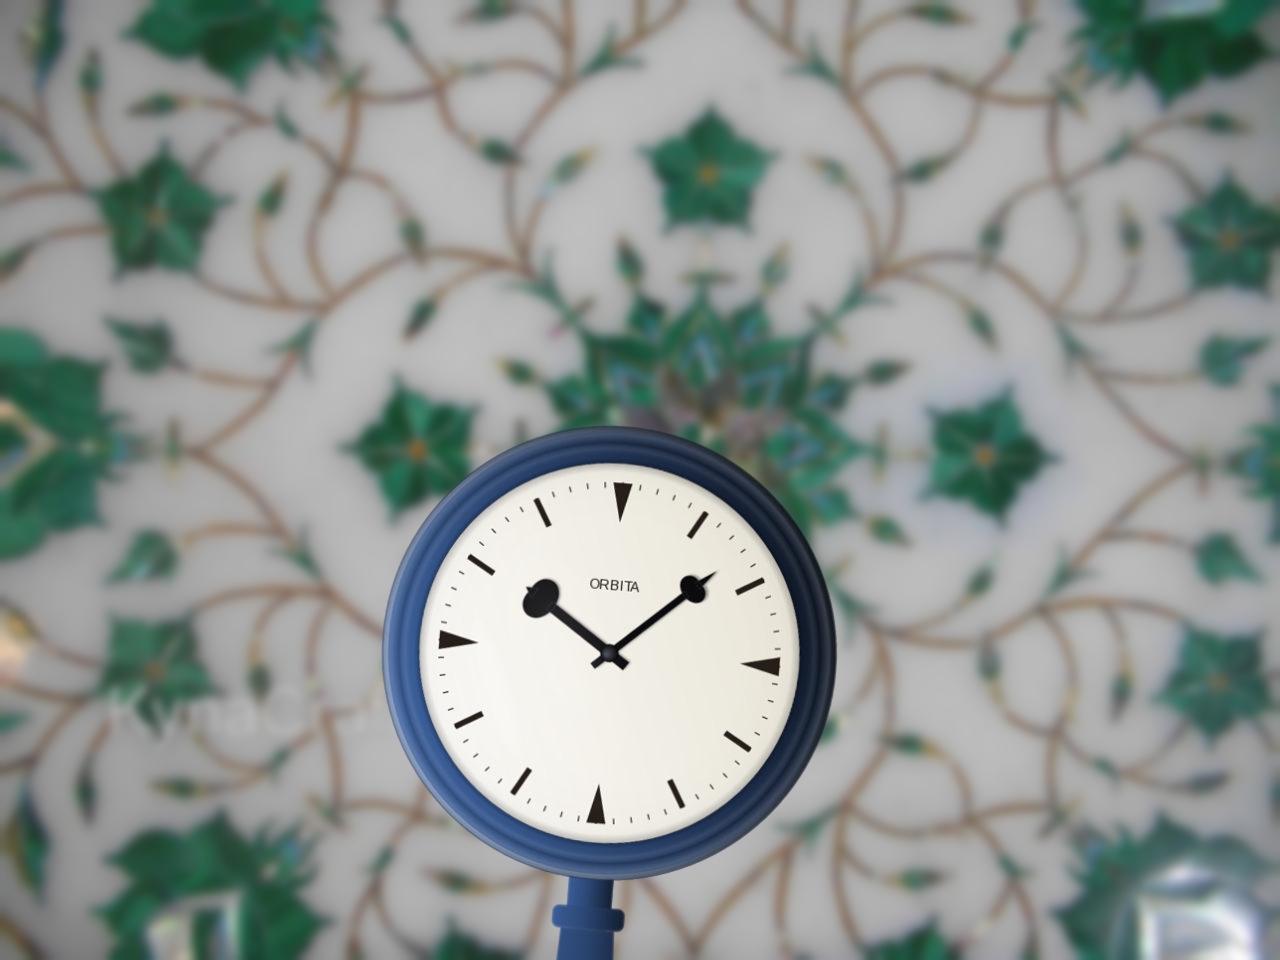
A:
**10:08**
